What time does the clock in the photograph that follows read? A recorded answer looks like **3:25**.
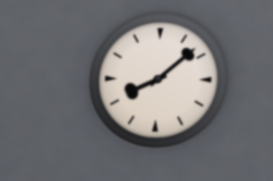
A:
**8:08**
